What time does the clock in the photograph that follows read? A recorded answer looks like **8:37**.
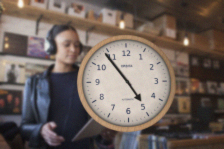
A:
**4:54**
